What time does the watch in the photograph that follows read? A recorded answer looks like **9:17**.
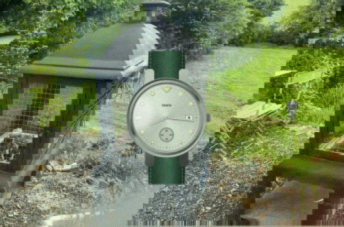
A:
**8:16**
